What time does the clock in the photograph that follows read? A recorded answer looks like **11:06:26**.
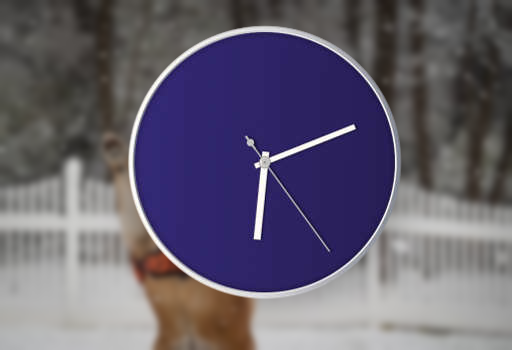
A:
**6:11:24**
